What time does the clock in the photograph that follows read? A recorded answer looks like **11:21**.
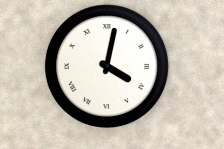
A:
**4:02**
